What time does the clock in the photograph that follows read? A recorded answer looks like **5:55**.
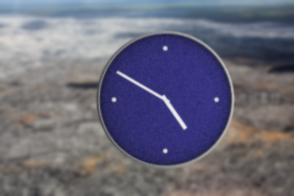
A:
**4:50**
